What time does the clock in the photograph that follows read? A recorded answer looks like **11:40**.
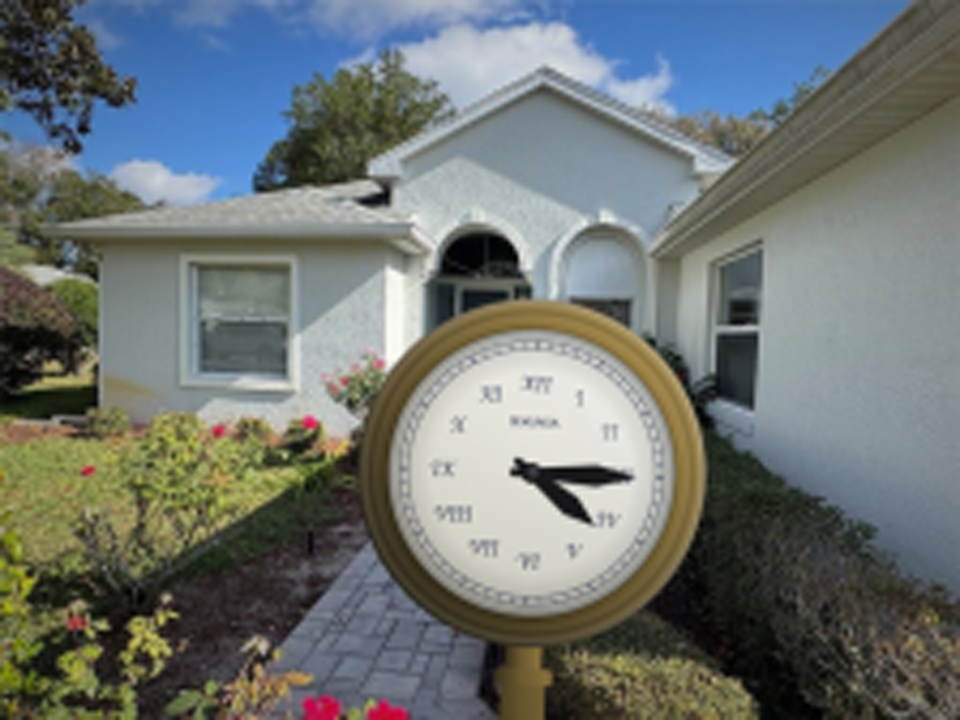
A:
**4:15**
